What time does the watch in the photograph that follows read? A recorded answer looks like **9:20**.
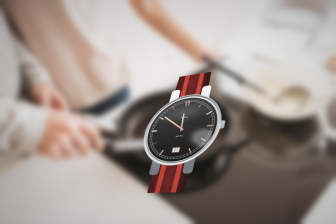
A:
**11:51**
